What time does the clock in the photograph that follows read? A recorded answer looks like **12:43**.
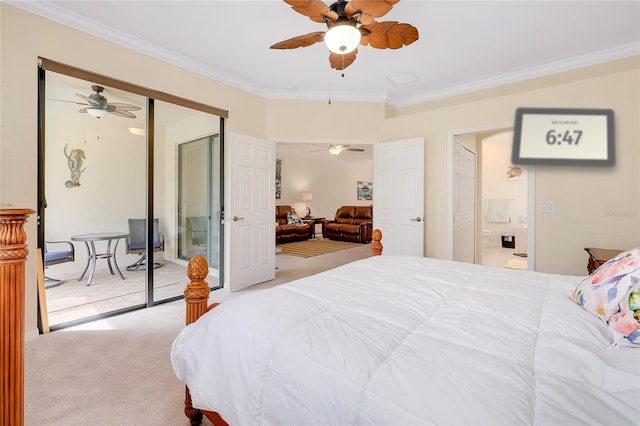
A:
**6:47**
